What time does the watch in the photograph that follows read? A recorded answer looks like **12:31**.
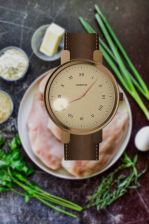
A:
**8:07**
